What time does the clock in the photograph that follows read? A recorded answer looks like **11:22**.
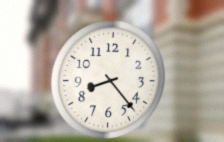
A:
**8:23**
